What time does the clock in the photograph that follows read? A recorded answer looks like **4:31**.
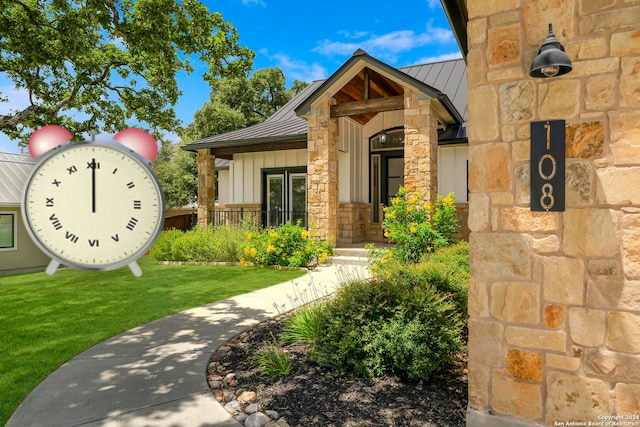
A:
**12:00**
